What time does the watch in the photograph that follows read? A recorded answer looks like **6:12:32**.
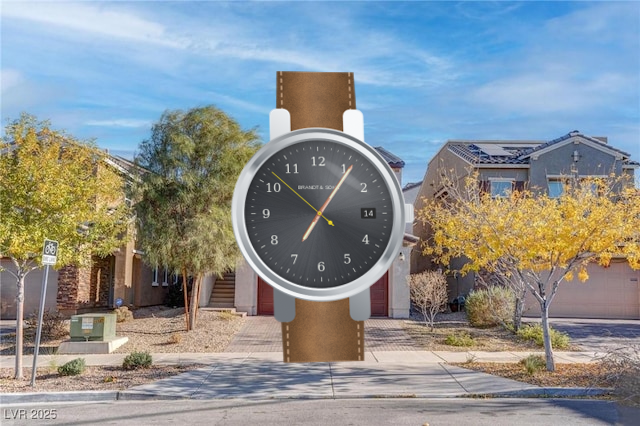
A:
**7:05:52**
